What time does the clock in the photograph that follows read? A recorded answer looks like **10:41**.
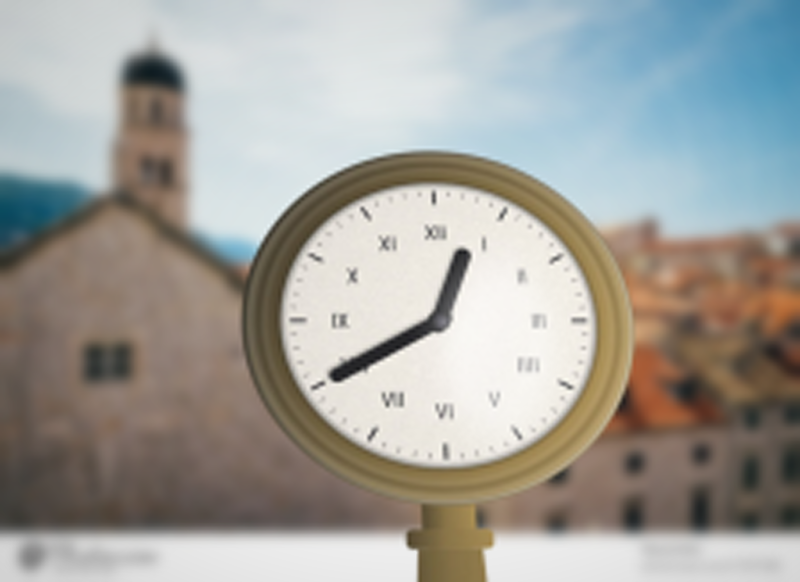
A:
**12:40**
